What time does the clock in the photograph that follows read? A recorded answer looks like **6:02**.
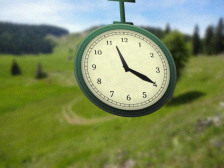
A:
**11:20**
